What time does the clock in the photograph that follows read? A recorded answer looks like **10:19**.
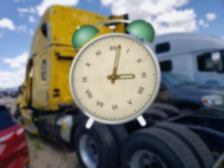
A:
**3:02**
